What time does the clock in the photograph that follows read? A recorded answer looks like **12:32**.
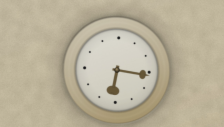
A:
**6:16**
